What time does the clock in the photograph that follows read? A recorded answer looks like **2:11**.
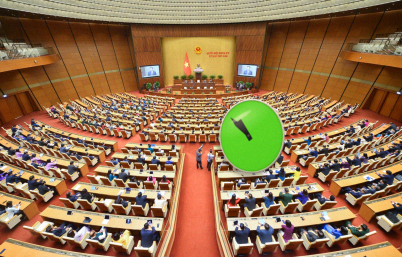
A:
**10:52**
